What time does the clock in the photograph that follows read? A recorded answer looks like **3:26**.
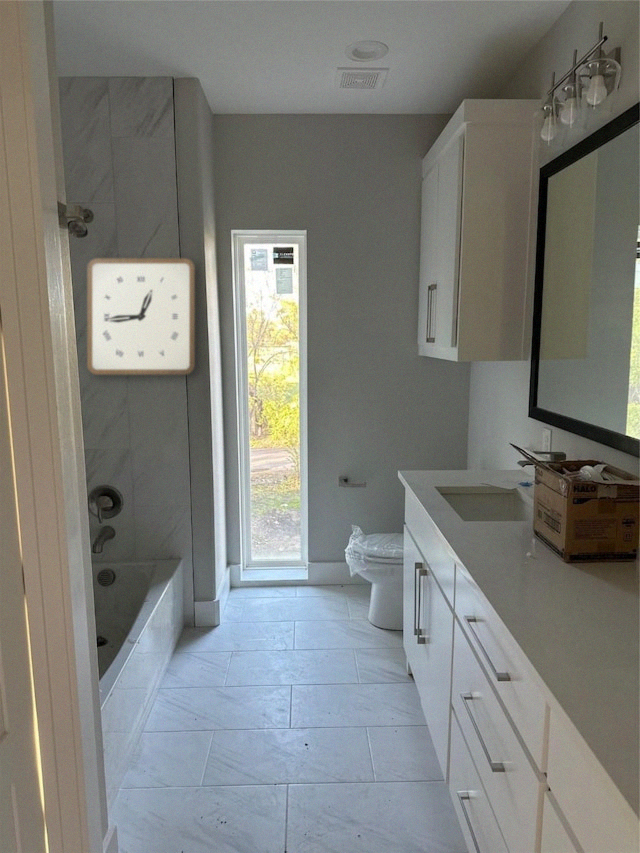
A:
**12:44**
